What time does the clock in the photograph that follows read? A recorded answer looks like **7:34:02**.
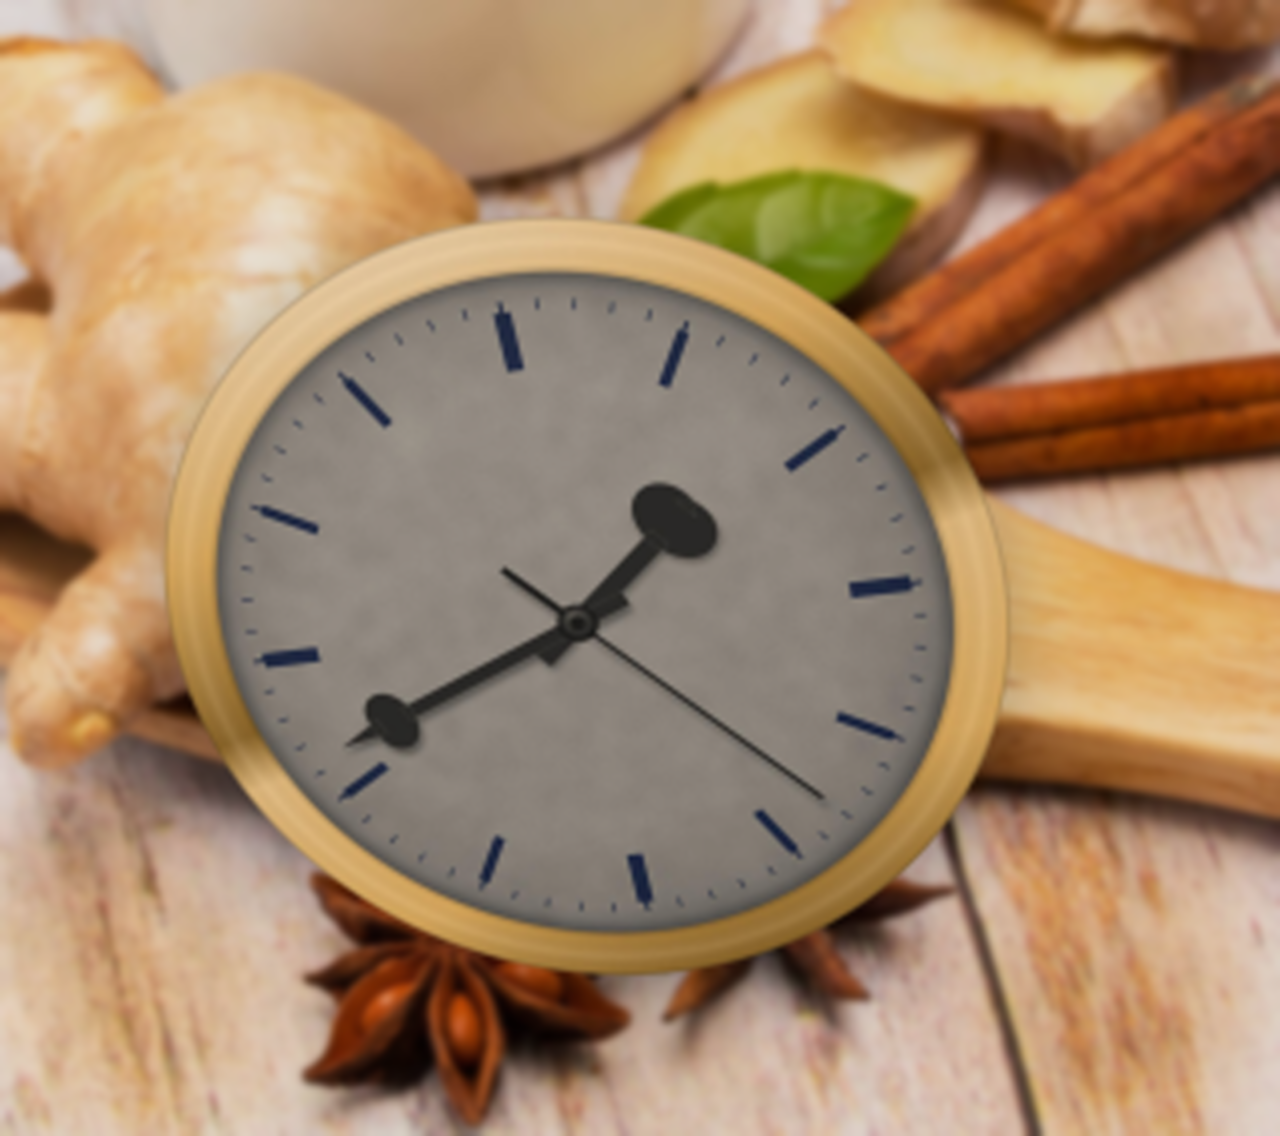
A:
**1:41:23**
